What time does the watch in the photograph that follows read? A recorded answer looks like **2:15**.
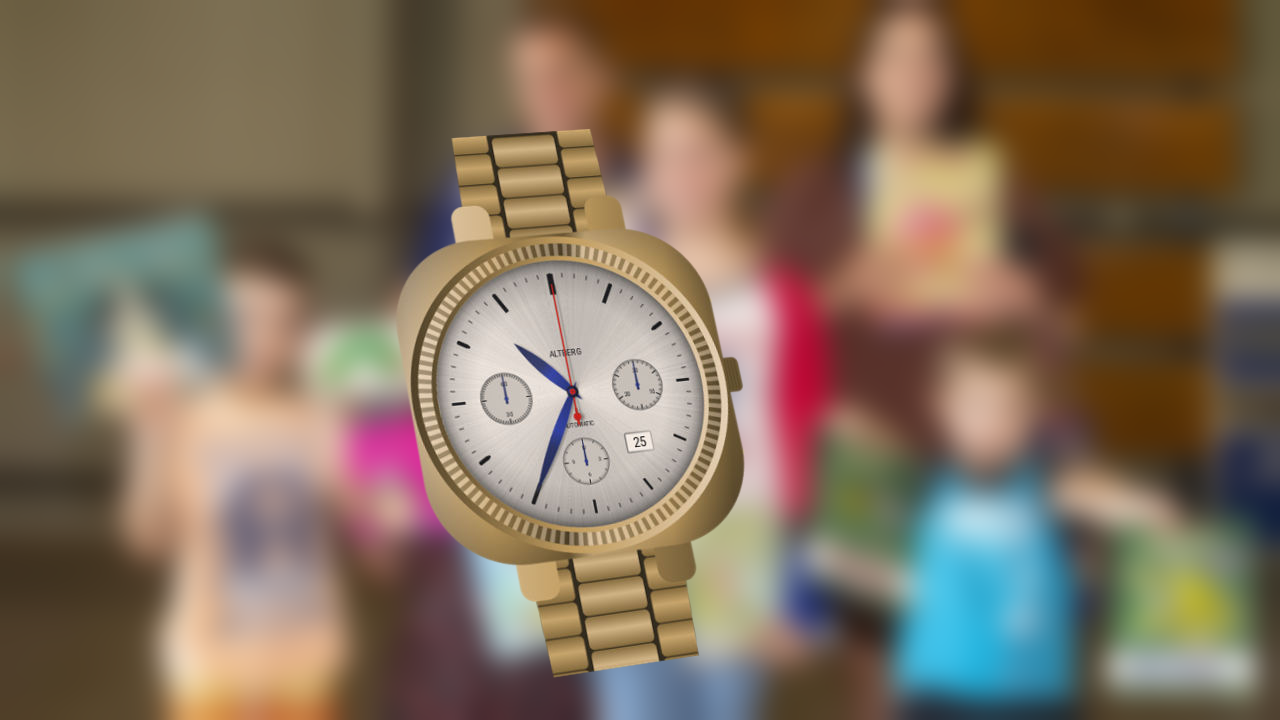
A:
**10:35**
